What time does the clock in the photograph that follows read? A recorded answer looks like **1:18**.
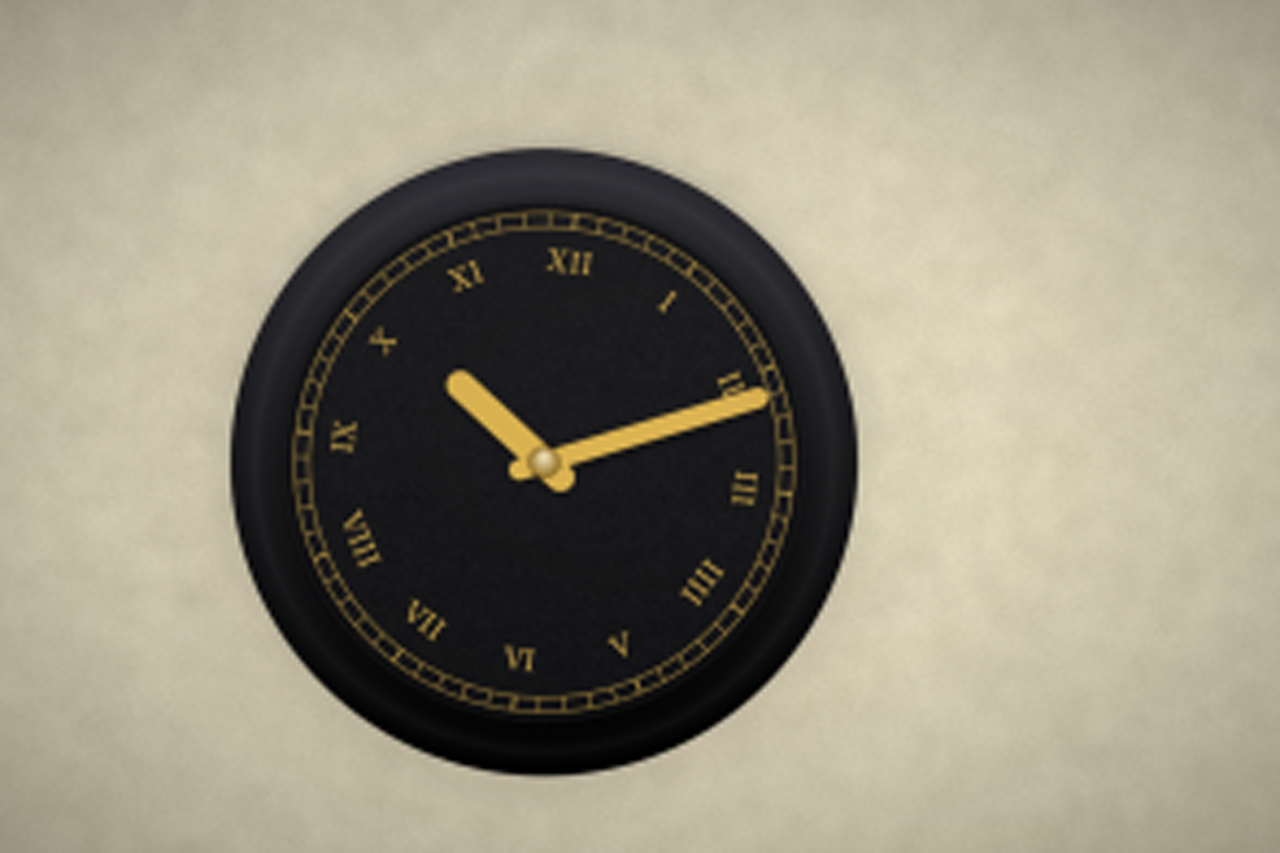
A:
**10:11**
